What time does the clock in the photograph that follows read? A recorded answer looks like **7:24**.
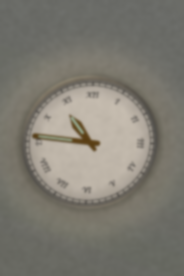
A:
**10:46**
